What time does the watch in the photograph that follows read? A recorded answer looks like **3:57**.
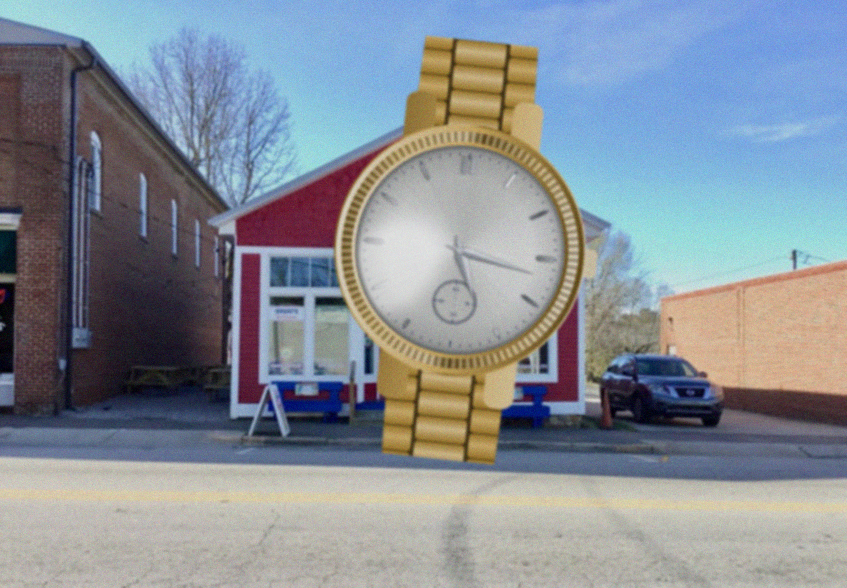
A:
**5:17**
